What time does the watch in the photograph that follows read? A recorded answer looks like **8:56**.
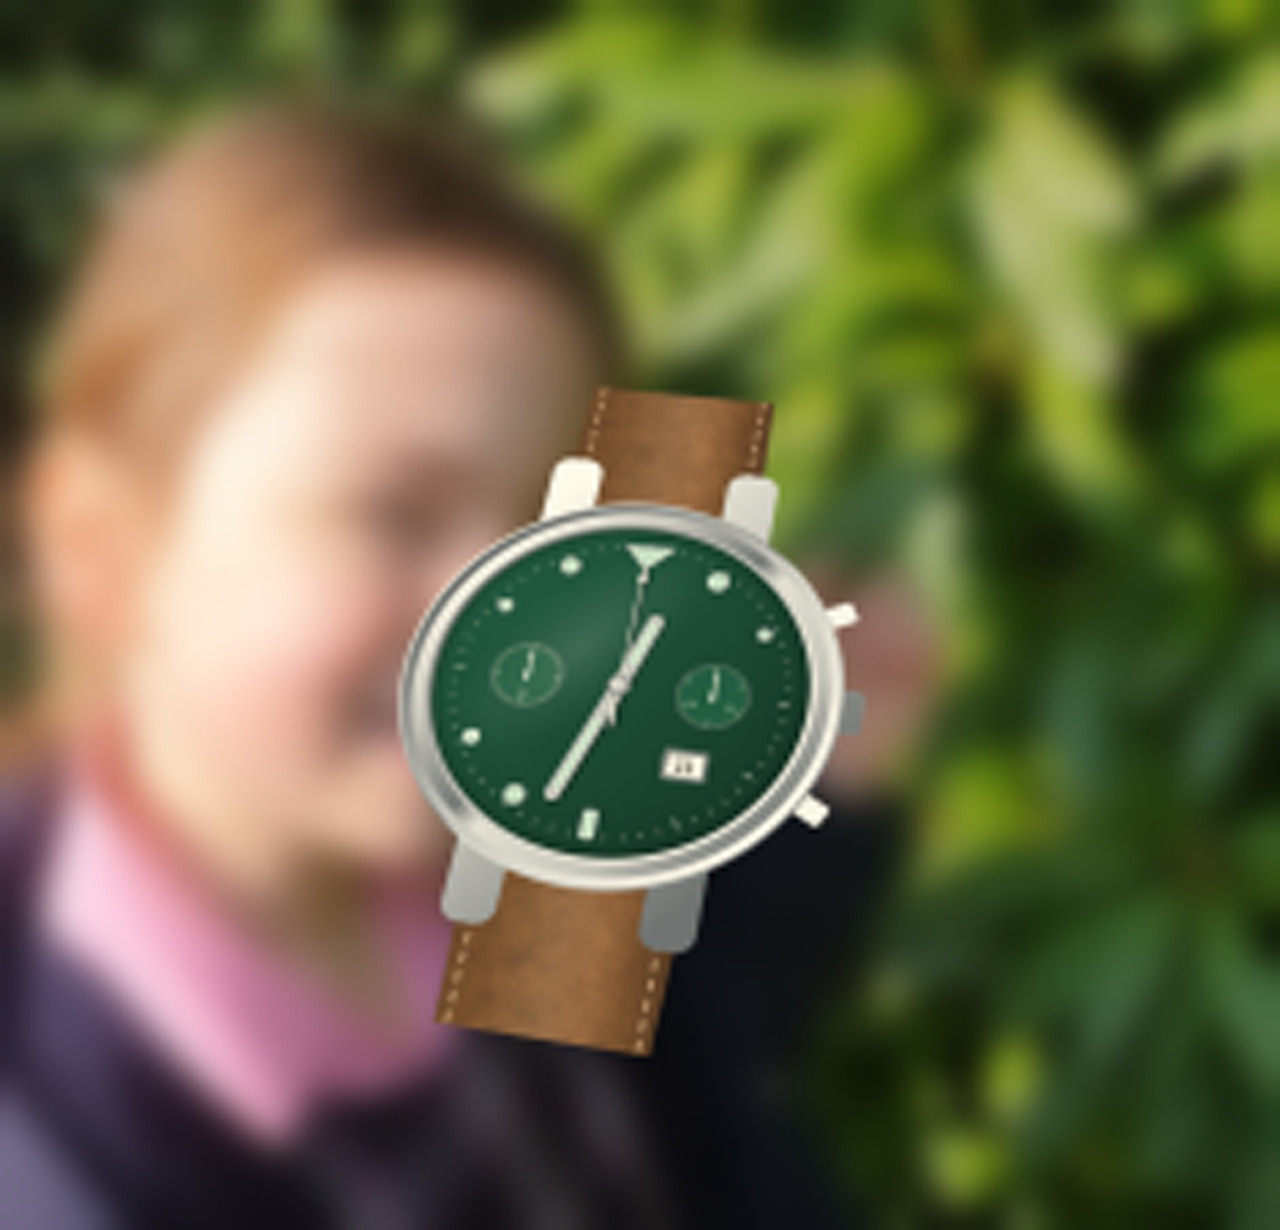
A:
**12:33**
